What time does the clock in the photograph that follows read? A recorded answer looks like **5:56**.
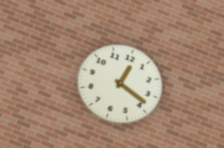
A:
**12:18**
